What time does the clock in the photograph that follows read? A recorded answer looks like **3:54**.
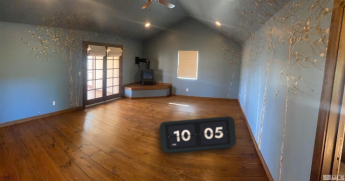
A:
**10:05**
